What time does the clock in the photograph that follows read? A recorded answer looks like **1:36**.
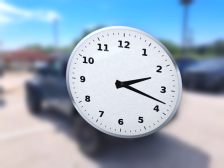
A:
**2:18**
